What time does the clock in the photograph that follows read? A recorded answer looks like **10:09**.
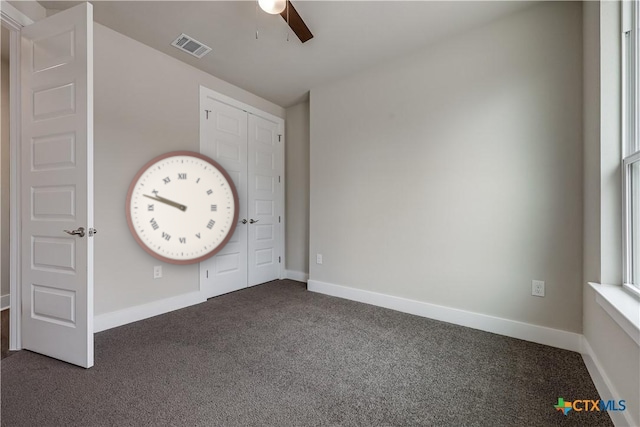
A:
**9:48**
